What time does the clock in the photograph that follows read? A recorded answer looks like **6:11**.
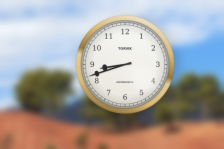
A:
**8:42**
